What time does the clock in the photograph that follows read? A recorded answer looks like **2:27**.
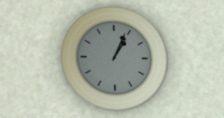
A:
**1:04**
